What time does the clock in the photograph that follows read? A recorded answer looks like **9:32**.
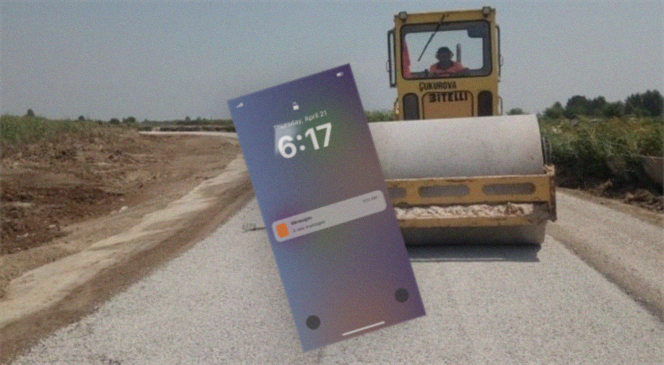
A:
**6:17**
